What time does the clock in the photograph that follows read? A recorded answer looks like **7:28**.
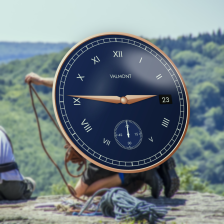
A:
**2:46**
